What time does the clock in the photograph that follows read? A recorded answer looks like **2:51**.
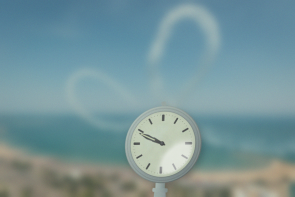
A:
**9:49**
